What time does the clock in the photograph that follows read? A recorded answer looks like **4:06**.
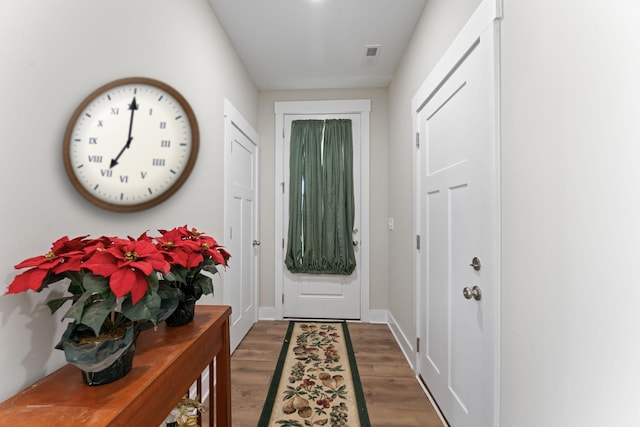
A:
**7:00**
